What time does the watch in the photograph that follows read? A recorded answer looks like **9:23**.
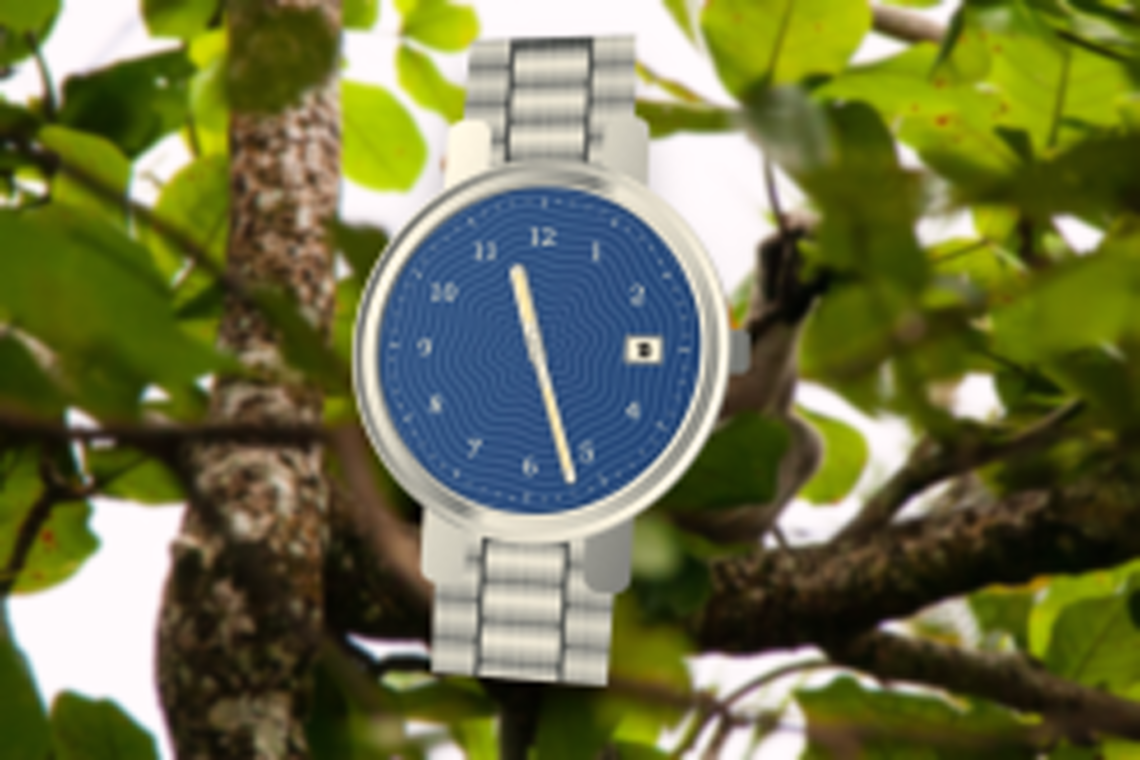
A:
**11:27**
